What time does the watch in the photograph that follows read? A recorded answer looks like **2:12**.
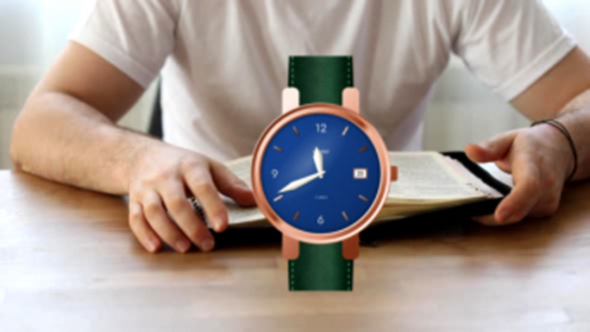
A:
**11:41**
